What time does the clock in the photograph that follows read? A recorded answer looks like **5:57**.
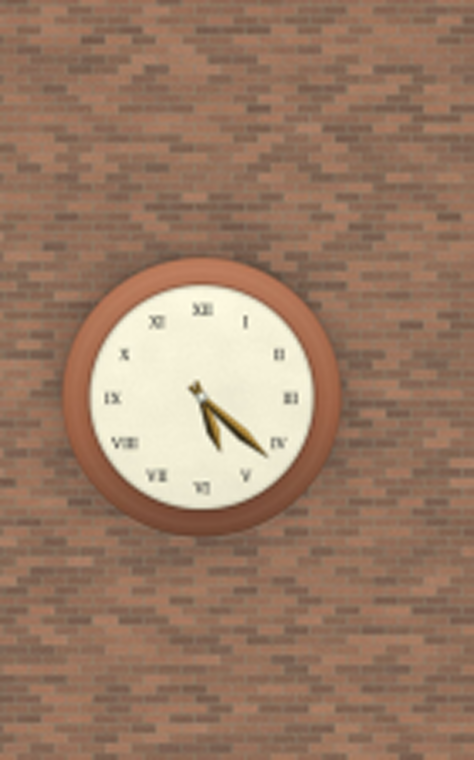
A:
**5:22**
